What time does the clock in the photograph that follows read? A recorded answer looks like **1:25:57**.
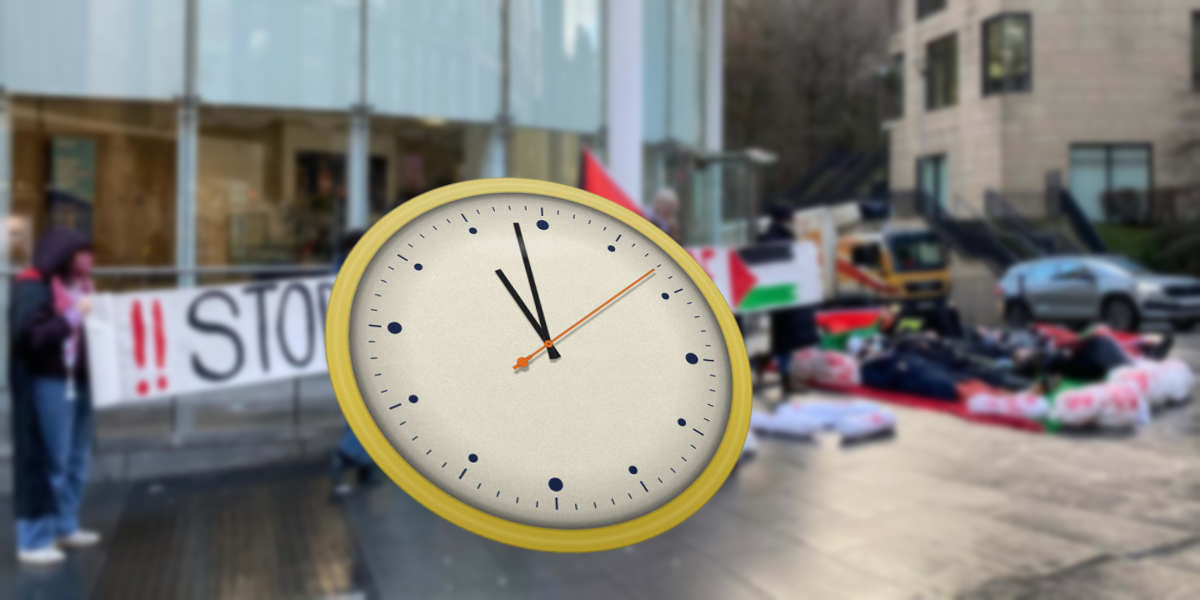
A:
**10:58:08**
